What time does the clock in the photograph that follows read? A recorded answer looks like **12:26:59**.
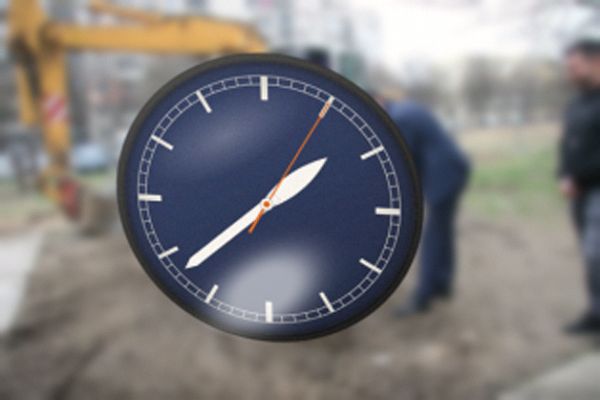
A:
**1:38:05**
